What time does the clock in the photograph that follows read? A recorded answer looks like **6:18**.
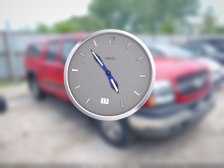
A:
**4:53**
